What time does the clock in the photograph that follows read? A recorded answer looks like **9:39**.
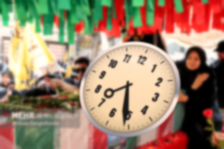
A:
**7:26**
